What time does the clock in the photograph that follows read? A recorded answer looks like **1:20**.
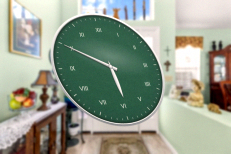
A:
**5:50**
